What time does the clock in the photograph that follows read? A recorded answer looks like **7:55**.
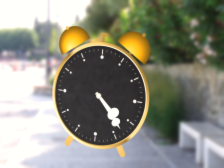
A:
**4:23**
